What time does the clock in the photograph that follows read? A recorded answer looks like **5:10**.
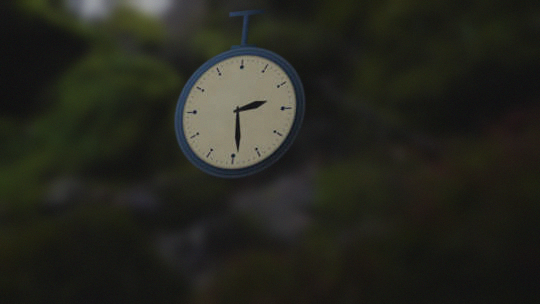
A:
**2:29**
